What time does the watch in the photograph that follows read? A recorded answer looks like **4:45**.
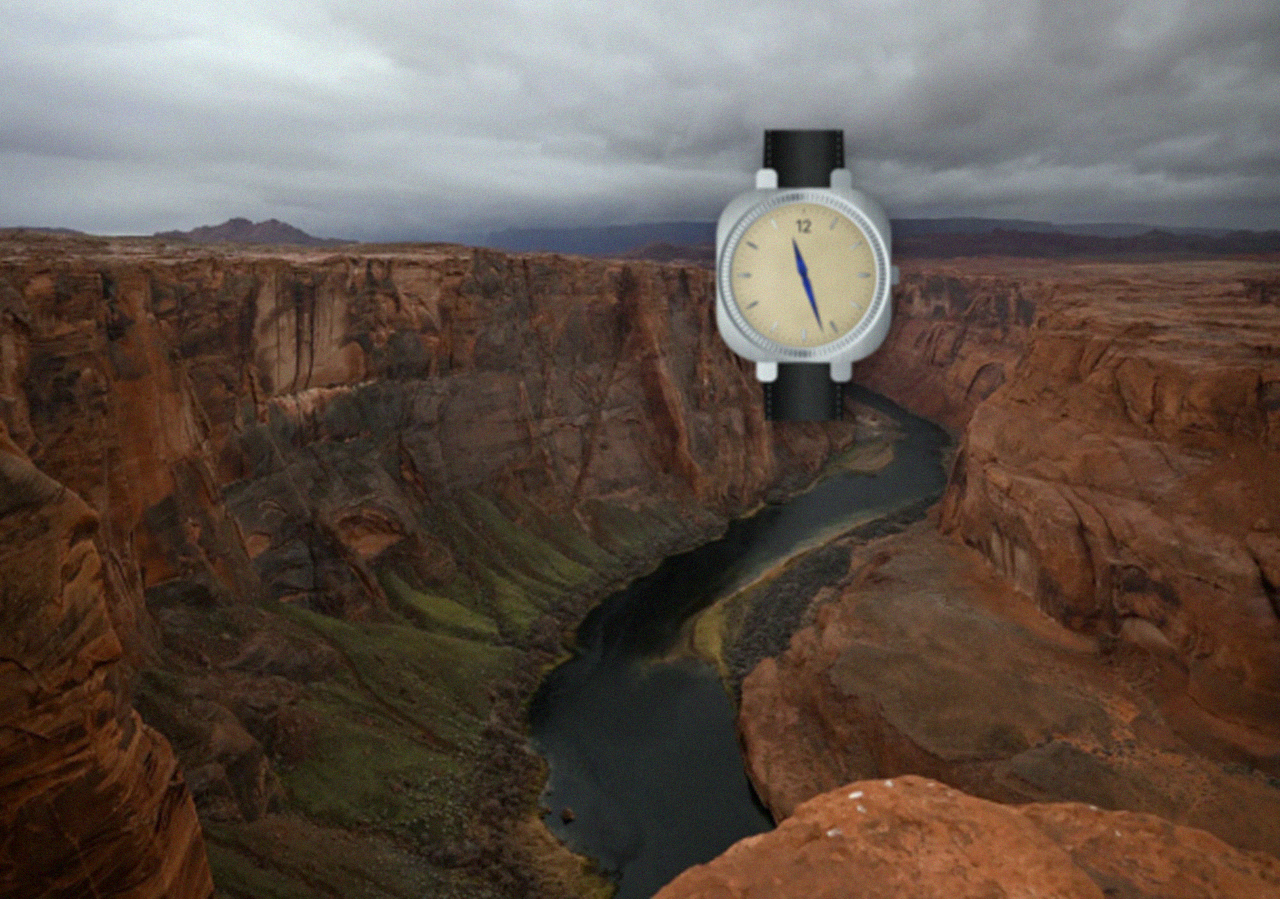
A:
**11:27**
